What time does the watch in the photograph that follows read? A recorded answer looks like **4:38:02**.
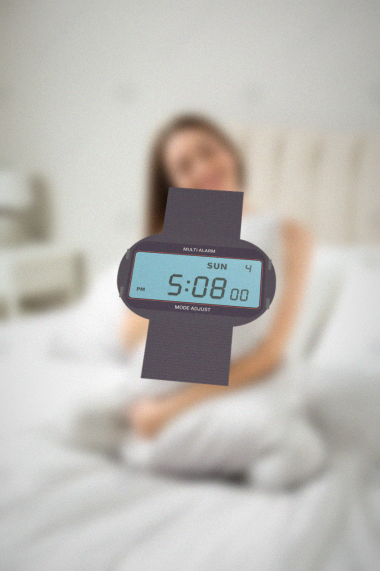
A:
**5:08:00**
